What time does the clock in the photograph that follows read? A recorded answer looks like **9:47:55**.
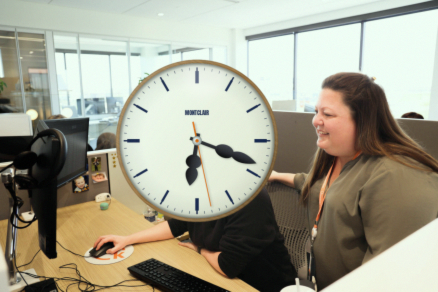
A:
**6:18:28**
